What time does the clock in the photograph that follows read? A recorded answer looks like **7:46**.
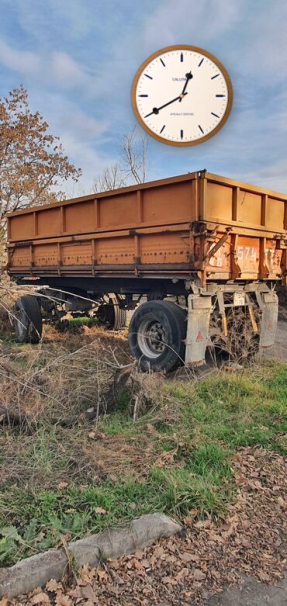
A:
**12:40**
